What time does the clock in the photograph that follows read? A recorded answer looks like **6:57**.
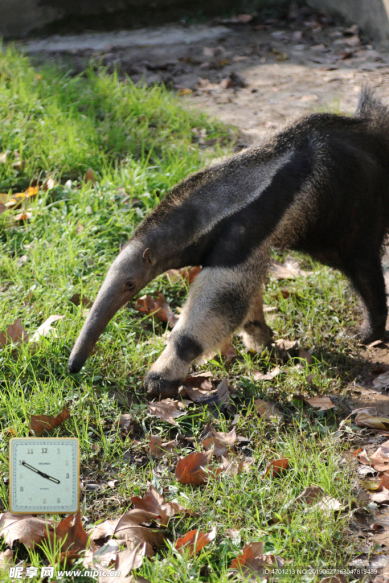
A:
**3:50**
